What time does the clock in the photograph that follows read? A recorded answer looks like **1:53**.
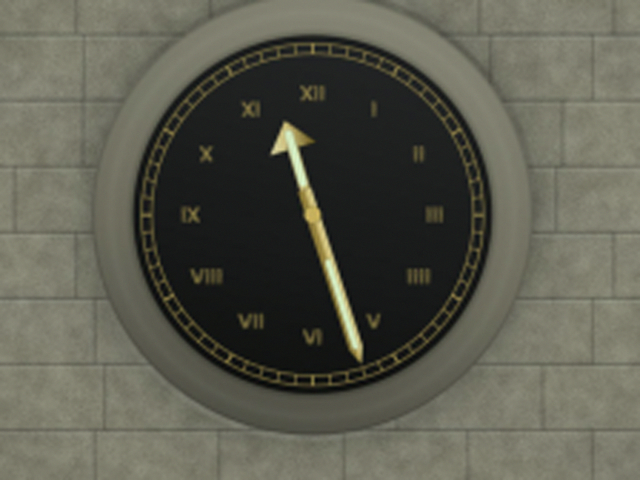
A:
**11:27**
